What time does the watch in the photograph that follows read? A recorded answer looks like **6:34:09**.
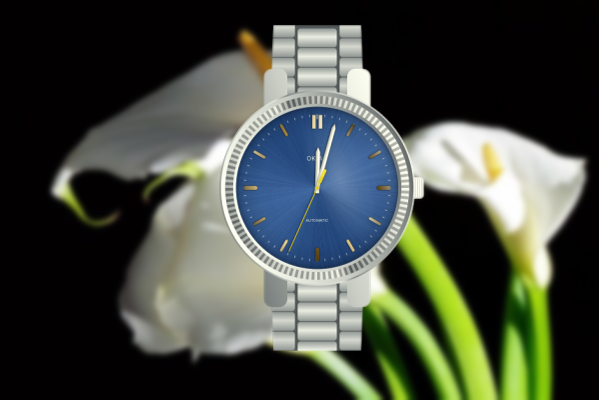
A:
**12:02:34**
